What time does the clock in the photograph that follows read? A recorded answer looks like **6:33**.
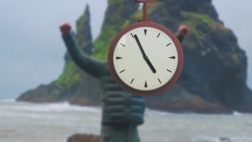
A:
**4:56**
